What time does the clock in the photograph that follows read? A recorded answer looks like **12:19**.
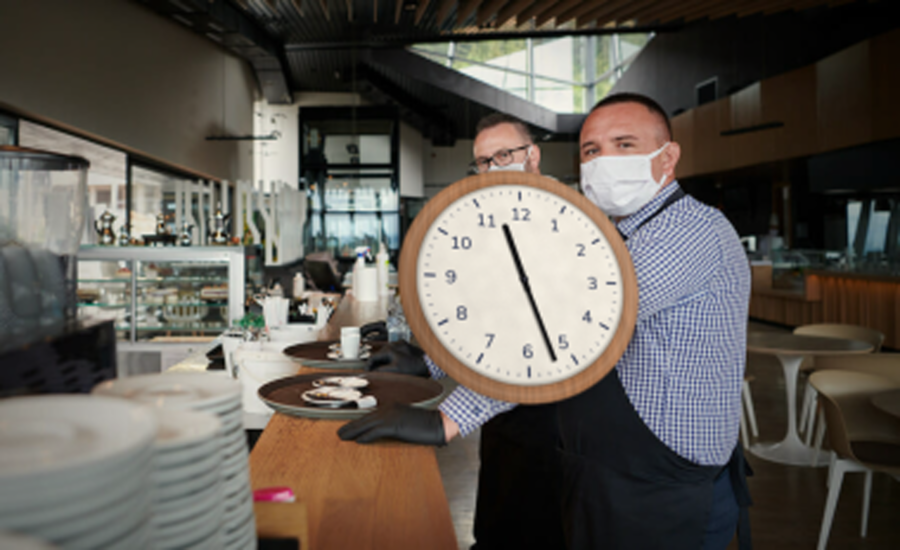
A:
**11:27**
